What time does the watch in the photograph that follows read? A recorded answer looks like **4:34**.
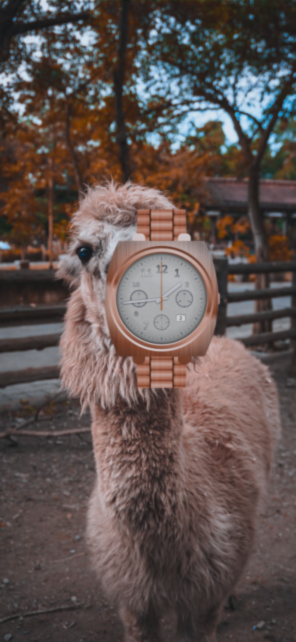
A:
**1:44**
